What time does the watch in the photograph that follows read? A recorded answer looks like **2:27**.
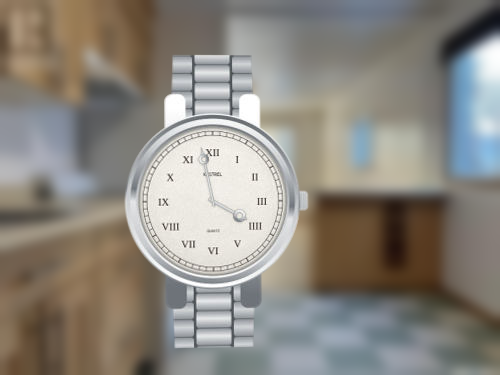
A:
**3:58**
